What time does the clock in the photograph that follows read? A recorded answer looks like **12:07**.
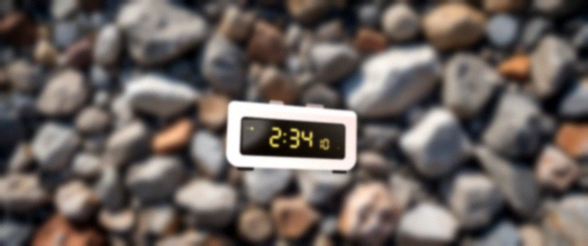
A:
**2:34**
